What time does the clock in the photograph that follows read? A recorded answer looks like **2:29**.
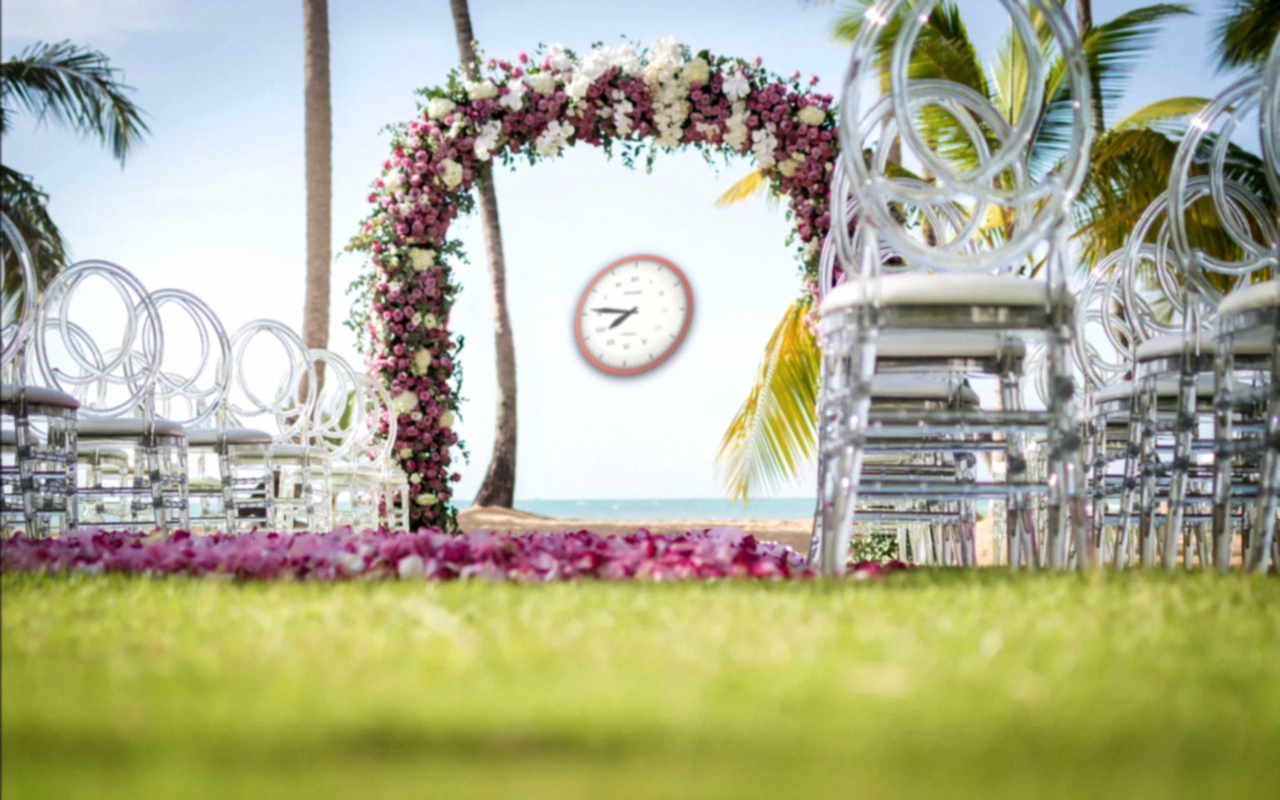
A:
**7:46**
